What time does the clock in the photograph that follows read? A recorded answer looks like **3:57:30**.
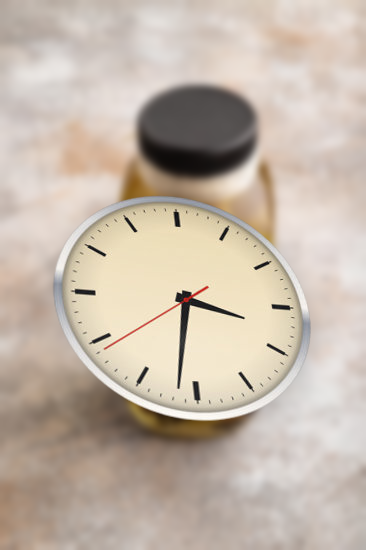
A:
**3:31:39**
